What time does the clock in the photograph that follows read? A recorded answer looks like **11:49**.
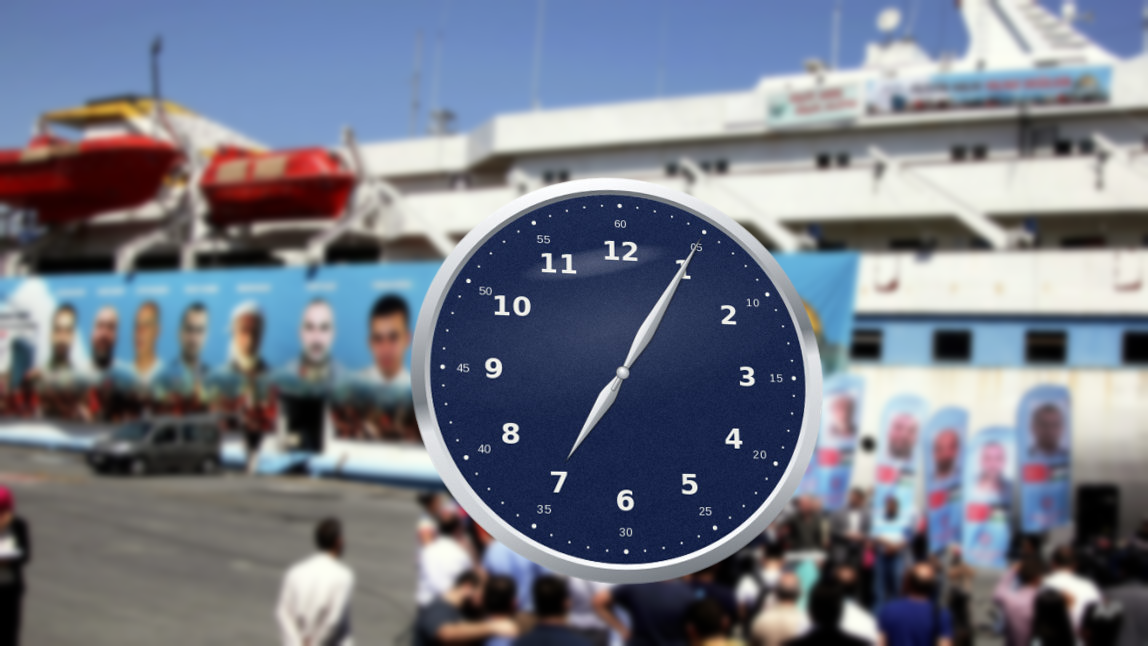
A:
**7:05**
